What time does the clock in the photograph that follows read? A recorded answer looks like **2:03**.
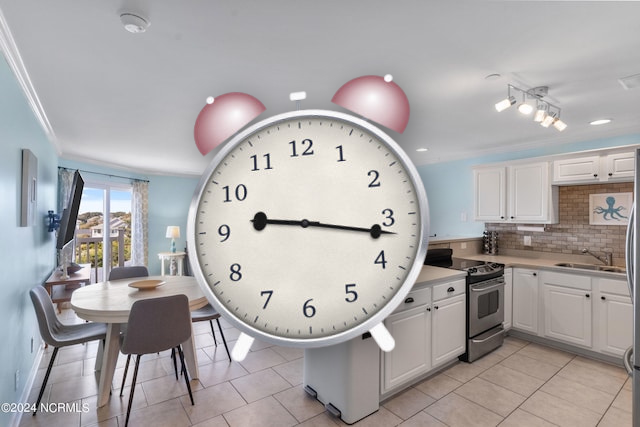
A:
**9:17**
